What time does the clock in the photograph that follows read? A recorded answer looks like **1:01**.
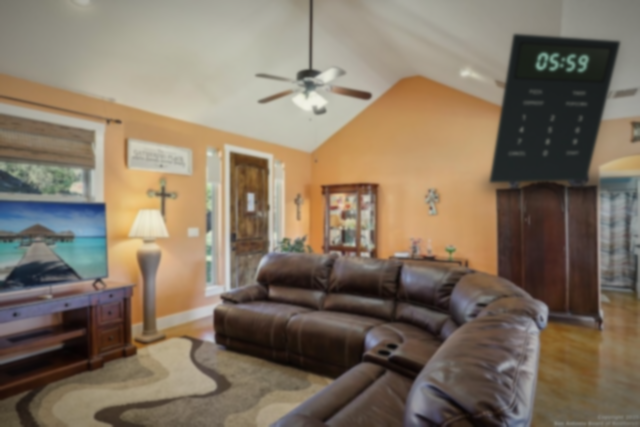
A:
**5:59**
